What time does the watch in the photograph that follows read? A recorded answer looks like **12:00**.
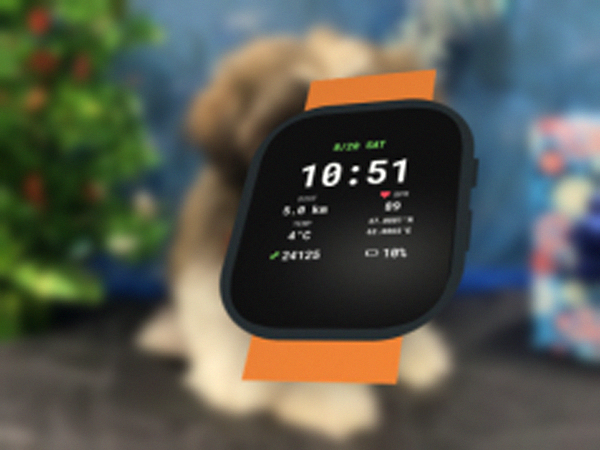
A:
**10:51**
